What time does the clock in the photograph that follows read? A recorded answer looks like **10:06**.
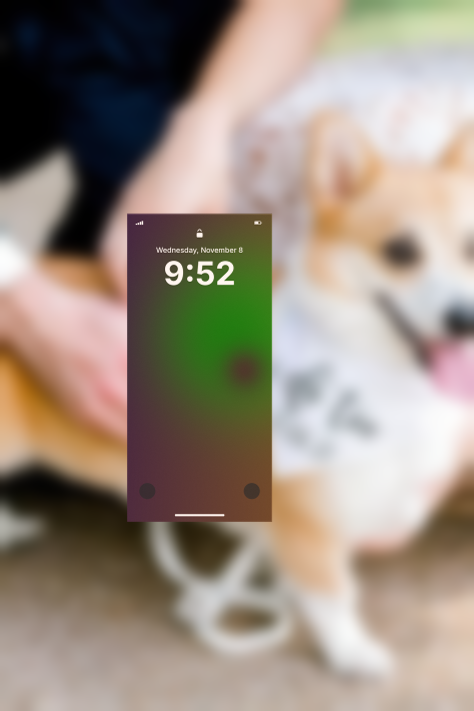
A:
**9:52**
